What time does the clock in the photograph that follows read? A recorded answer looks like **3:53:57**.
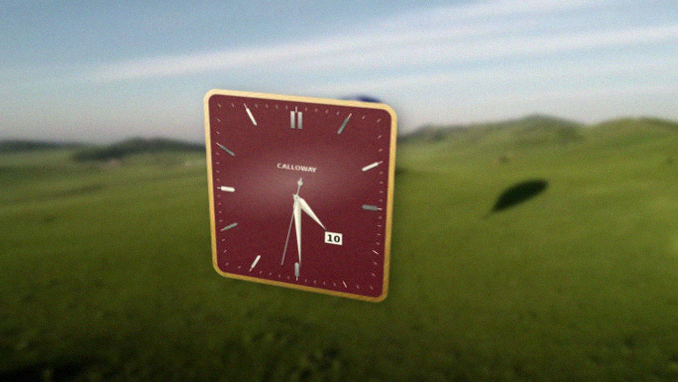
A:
**4:29:32**
